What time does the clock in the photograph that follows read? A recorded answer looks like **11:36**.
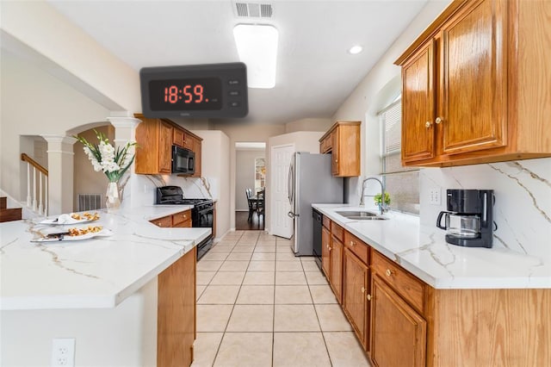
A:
**18:59**
